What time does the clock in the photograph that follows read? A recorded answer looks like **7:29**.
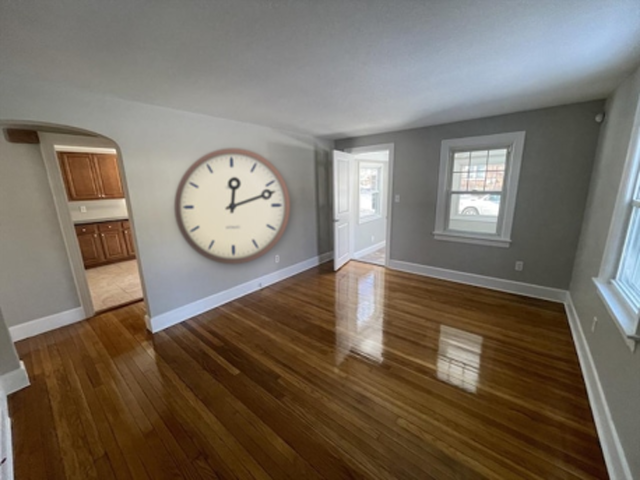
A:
**12:12**
